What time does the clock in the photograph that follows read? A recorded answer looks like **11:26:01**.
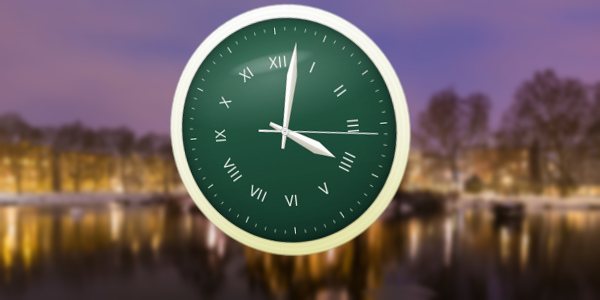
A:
**4:02:16**
